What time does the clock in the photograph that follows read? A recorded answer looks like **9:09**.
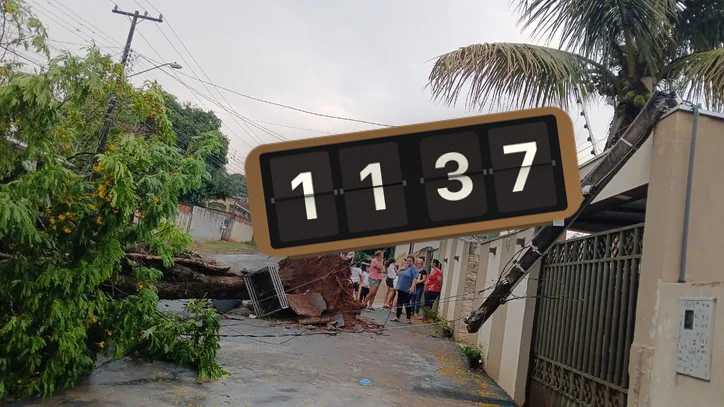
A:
**11:37**
